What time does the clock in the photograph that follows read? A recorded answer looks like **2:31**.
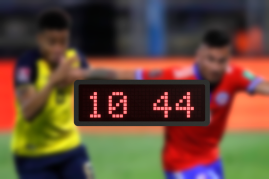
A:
**10:44**
